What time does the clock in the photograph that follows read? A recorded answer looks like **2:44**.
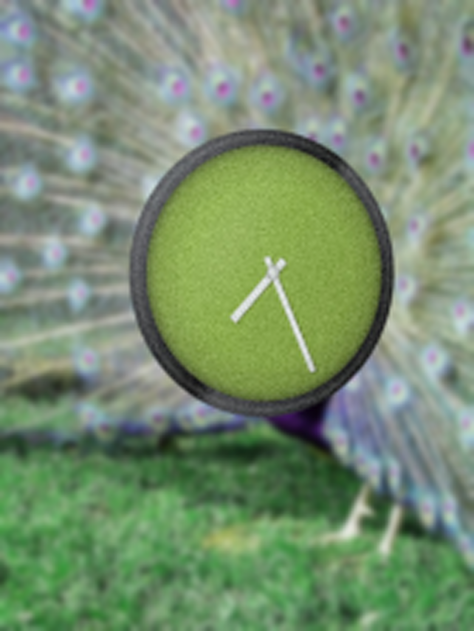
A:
**7:26**
